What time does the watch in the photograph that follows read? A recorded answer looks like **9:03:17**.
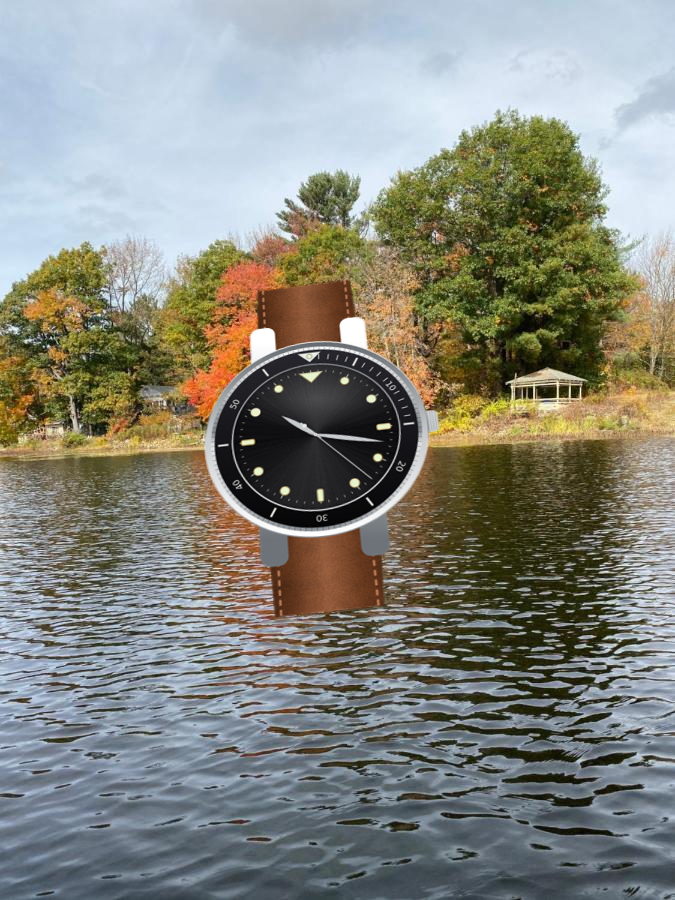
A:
**10:17:23**
